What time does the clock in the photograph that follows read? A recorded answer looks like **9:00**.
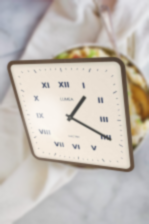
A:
**1:20**
